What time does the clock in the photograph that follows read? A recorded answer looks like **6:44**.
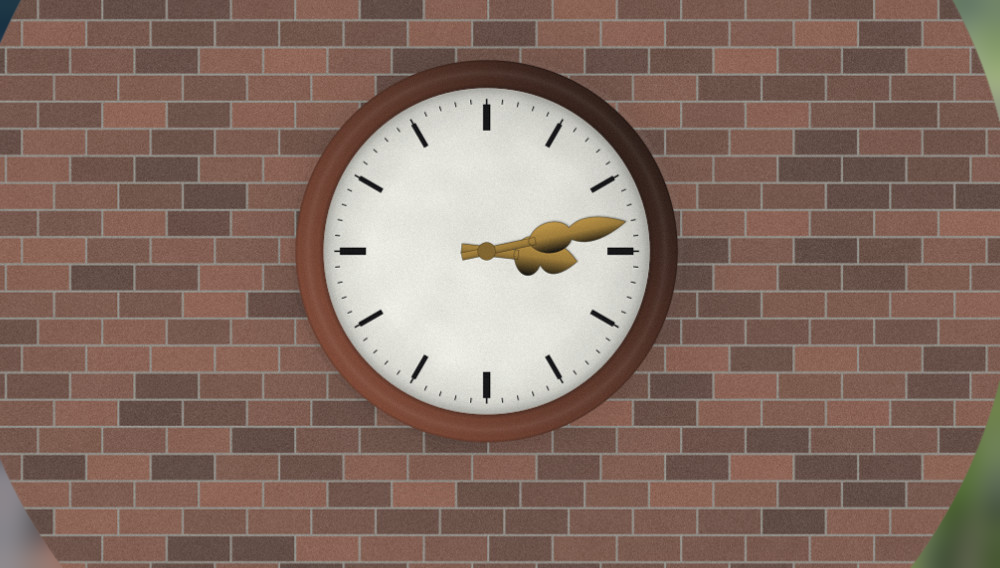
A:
**3:13**
